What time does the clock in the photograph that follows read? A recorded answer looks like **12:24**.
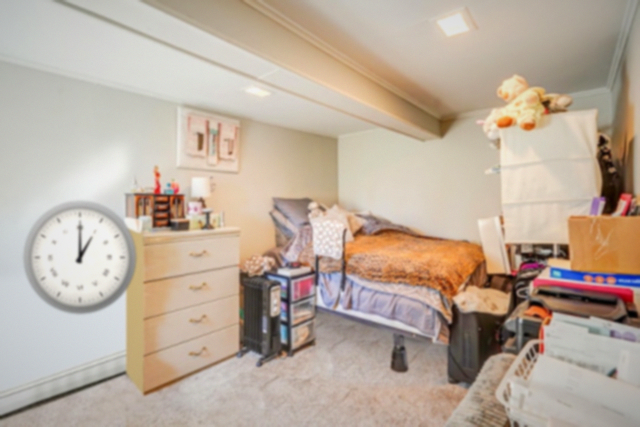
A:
**1:00**
